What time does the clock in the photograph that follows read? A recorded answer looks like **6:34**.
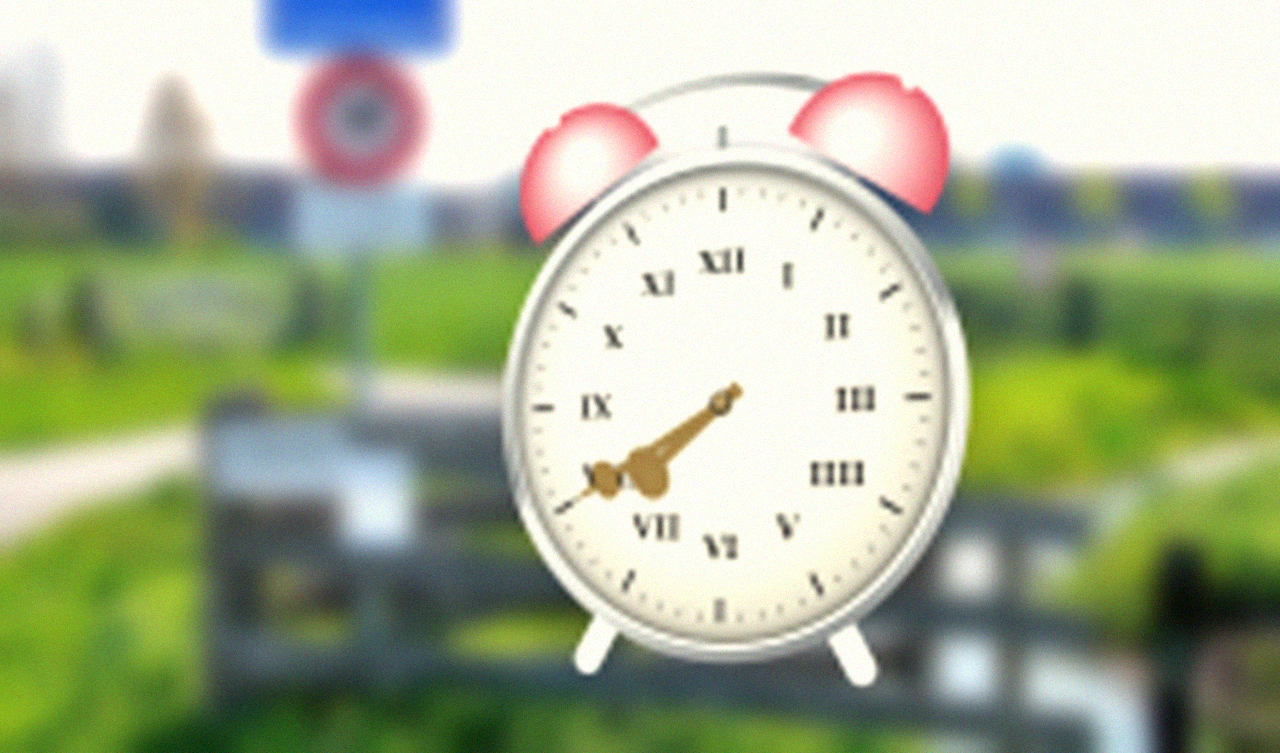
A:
**7:40**
